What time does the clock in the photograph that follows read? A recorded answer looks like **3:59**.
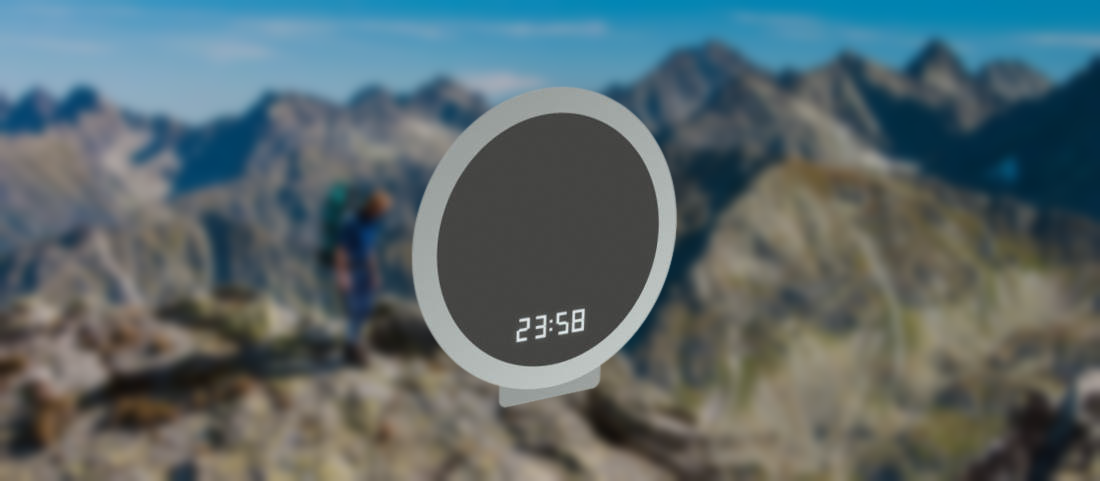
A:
**23:58**
